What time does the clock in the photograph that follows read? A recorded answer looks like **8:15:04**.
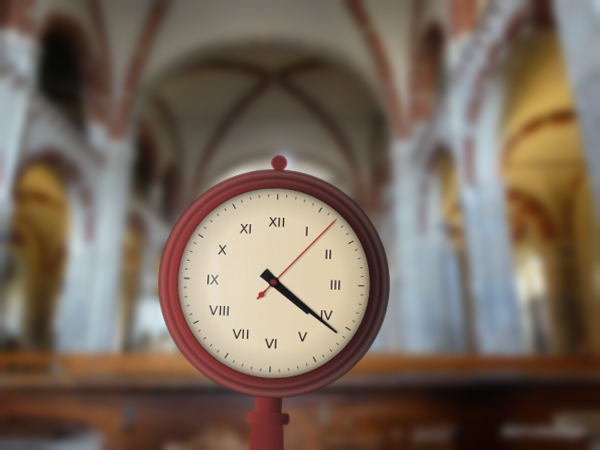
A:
**4:21:07**
